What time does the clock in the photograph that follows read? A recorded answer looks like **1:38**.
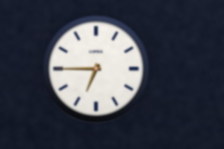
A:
**6:45**
